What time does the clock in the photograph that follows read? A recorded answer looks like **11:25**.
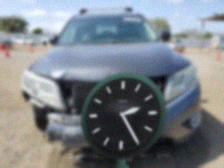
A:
**2:25**
